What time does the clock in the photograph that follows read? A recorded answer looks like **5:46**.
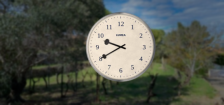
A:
**9:40**
